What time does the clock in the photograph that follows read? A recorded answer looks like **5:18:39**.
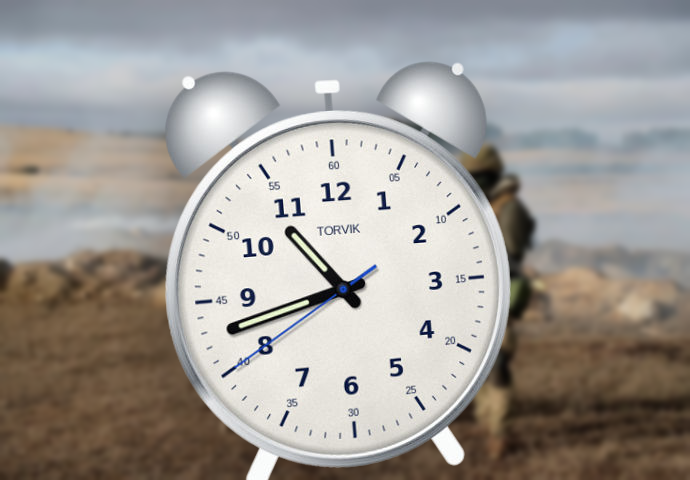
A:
**10:42:40**
